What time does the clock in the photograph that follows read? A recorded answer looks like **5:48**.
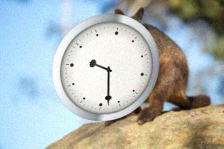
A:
**9:28**
